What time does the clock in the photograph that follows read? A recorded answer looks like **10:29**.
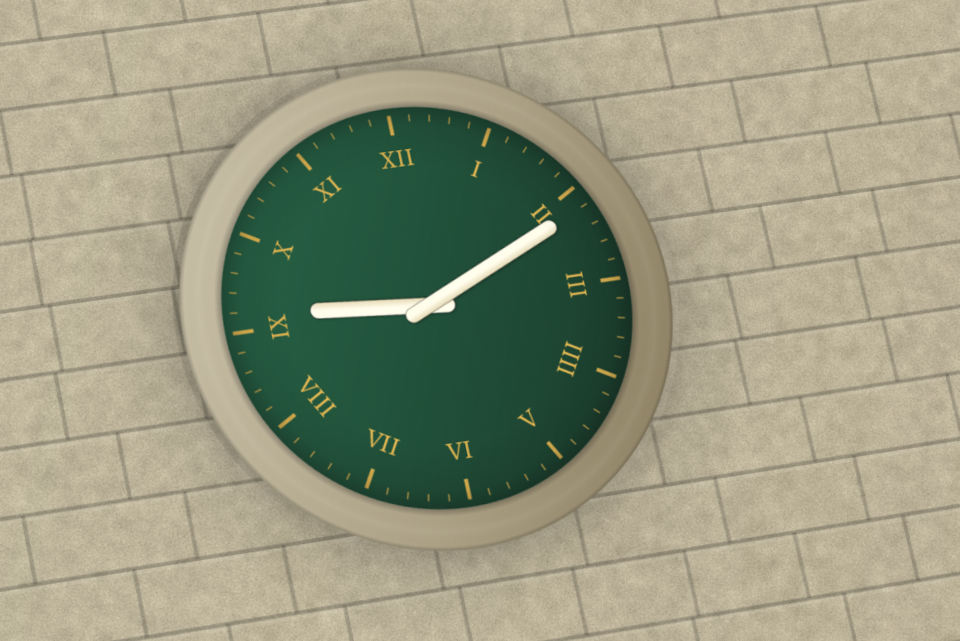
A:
**9:11**
